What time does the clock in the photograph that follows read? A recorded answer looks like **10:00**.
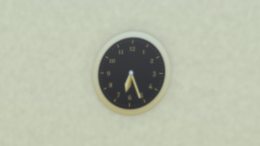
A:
**6:26**
